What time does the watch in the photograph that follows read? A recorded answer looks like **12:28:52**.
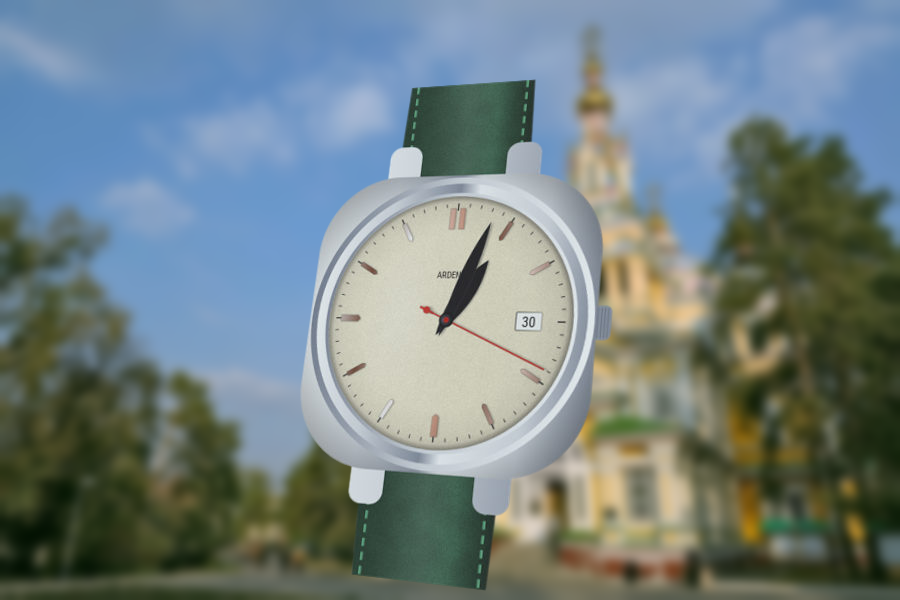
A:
**1:03:19**
